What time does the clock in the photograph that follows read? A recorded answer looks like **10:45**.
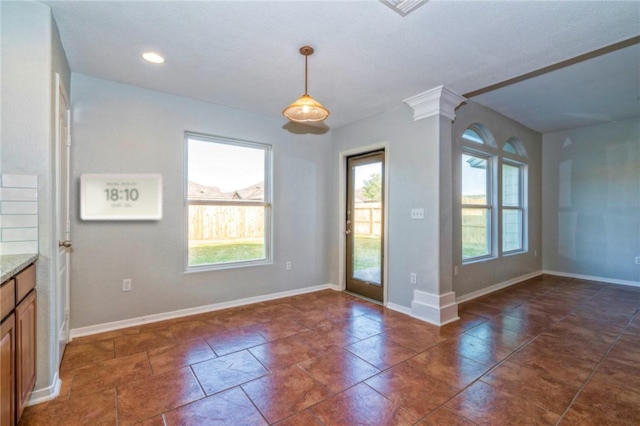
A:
**18:10**
